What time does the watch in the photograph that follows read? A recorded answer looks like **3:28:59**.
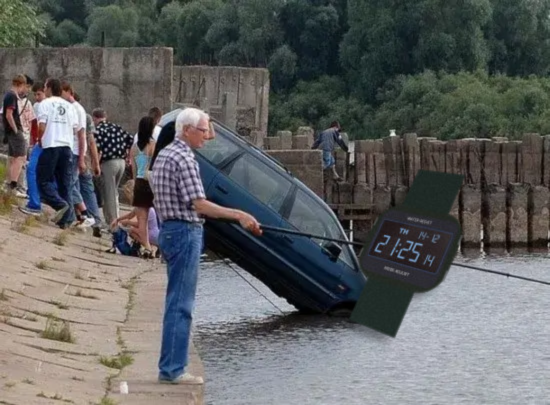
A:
**21:25:14**
